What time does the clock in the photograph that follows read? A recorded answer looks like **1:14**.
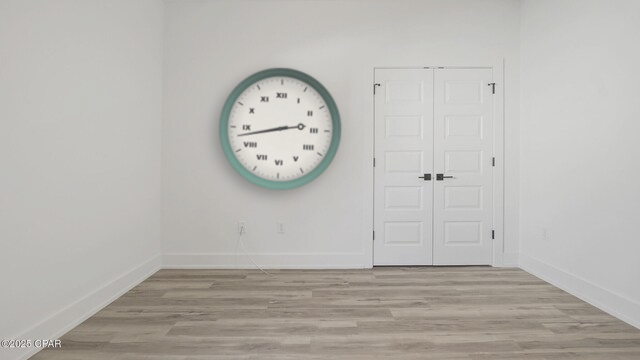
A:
**2:43**
